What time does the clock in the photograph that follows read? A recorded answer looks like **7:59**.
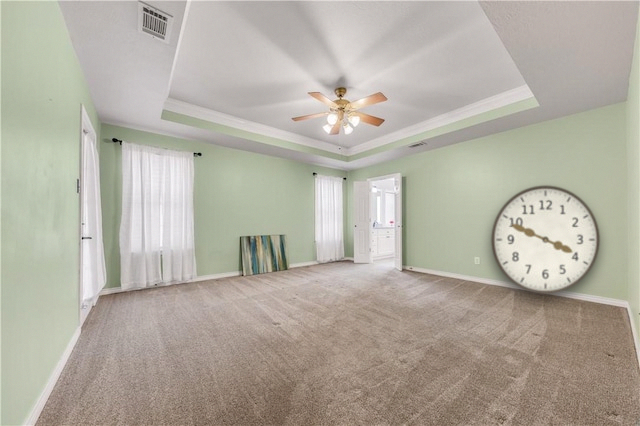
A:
**3:49**
